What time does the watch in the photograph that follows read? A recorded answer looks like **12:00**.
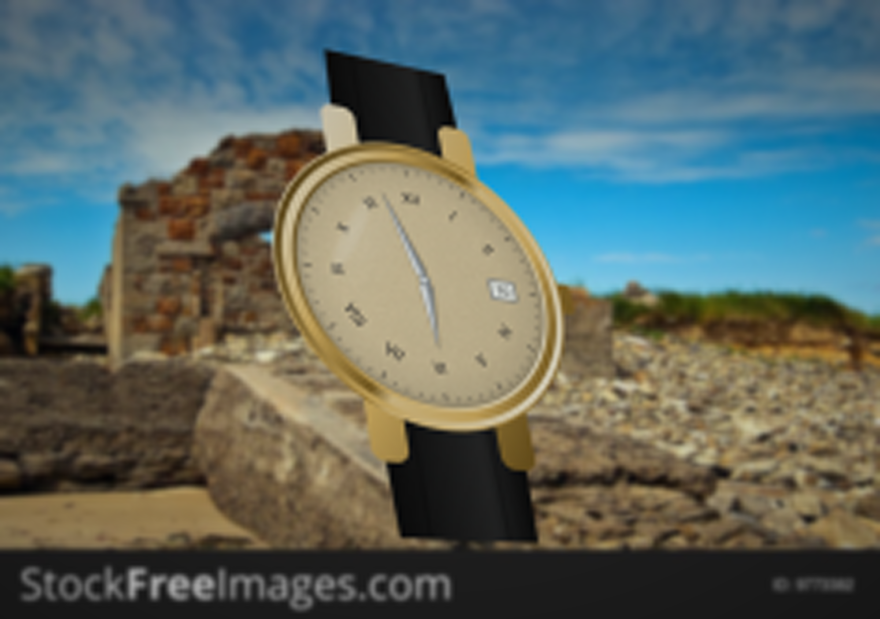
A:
**5:57**
